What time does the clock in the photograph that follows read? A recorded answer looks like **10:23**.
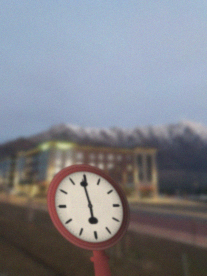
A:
**5:59**
